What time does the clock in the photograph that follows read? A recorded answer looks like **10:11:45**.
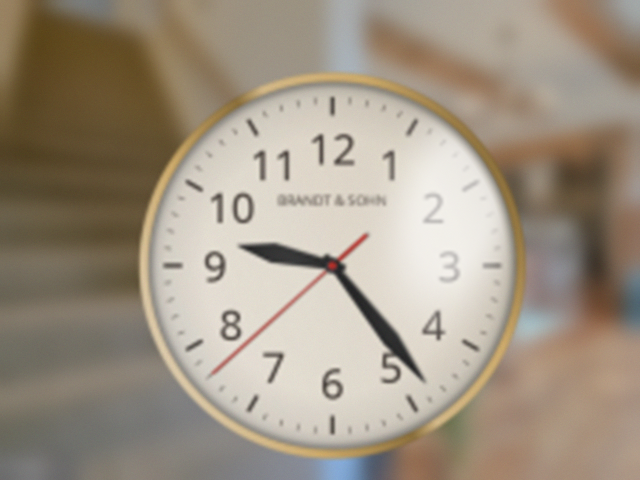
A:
**9:23:38**
